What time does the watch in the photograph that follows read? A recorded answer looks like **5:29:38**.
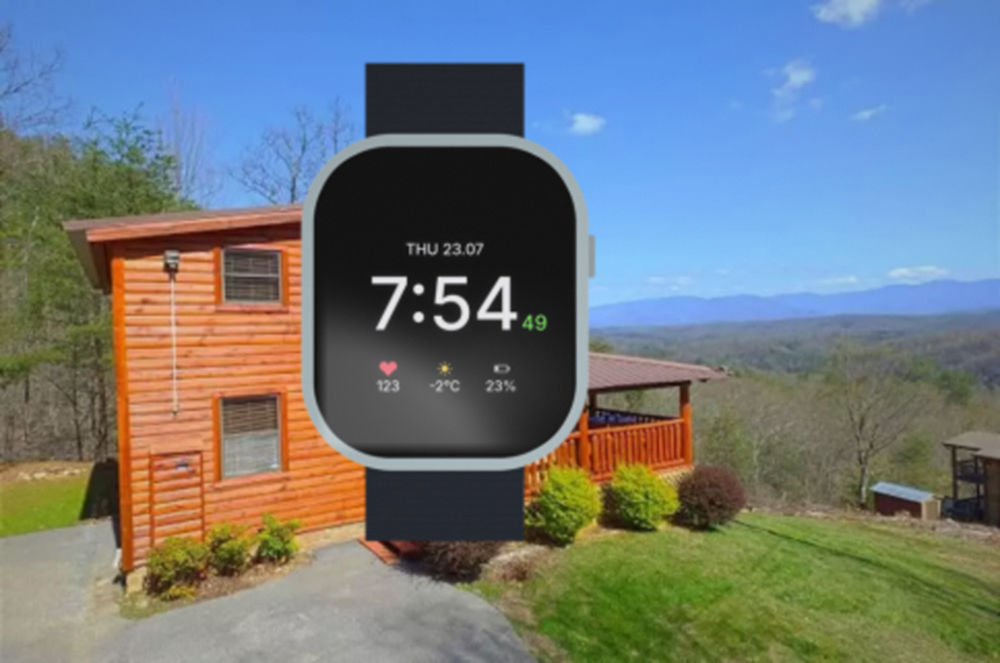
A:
**7:54:49**
